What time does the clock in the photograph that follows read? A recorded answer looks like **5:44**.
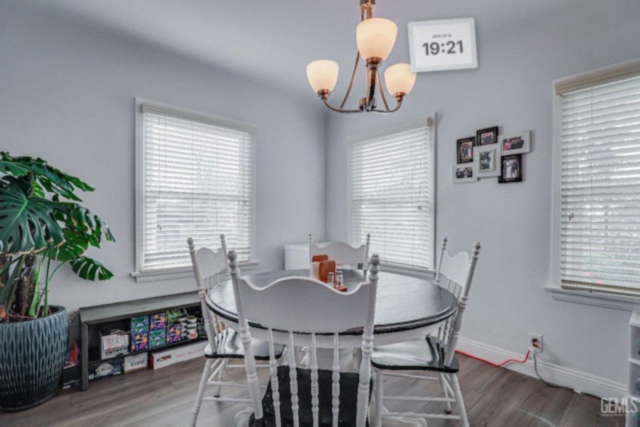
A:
**19:21**
